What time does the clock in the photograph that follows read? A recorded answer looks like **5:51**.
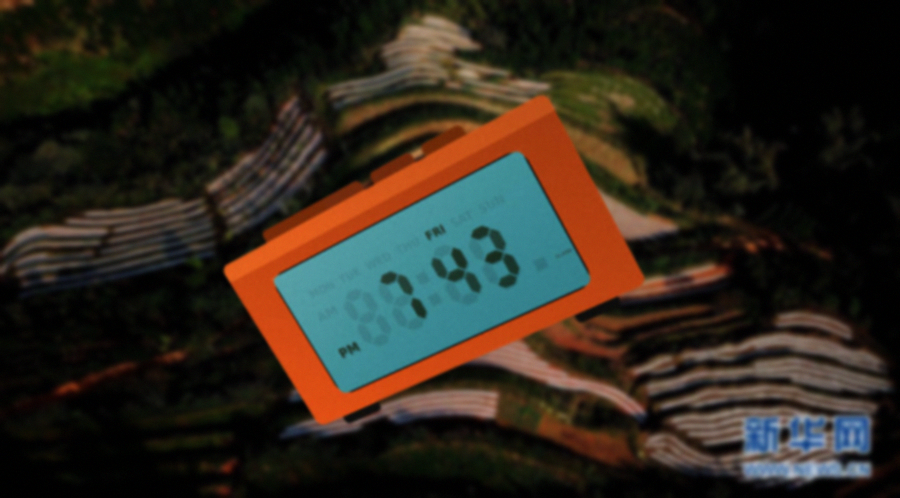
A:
**7:43**
